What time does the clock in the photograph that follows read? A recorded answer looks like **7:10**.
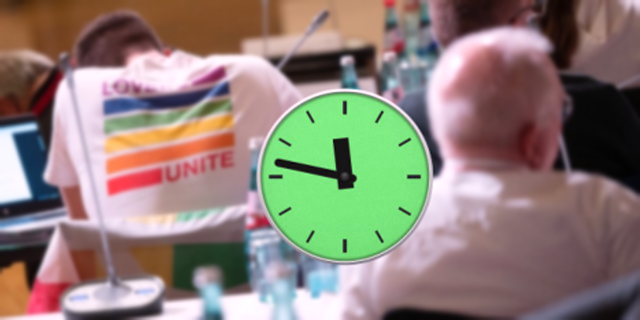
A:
**11:47**
